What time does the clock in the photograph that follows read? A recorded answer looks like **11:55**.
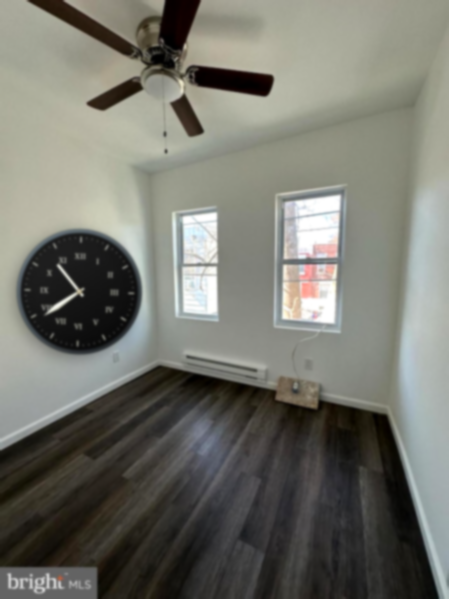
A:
**10:39**
